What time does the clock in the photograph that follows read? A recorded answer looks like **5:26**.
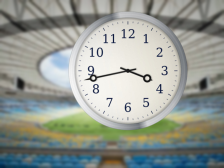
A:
**3:43**
